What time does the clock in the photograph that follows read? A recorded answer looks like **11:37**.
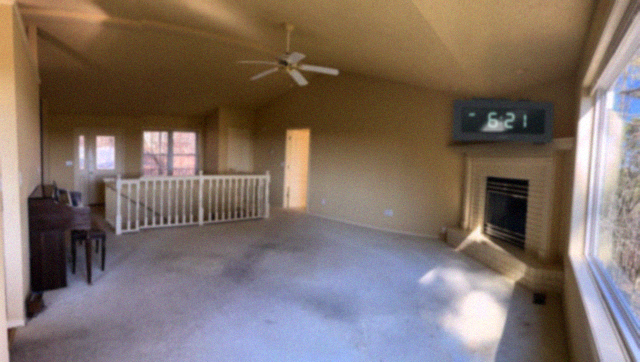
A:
**6:21**
